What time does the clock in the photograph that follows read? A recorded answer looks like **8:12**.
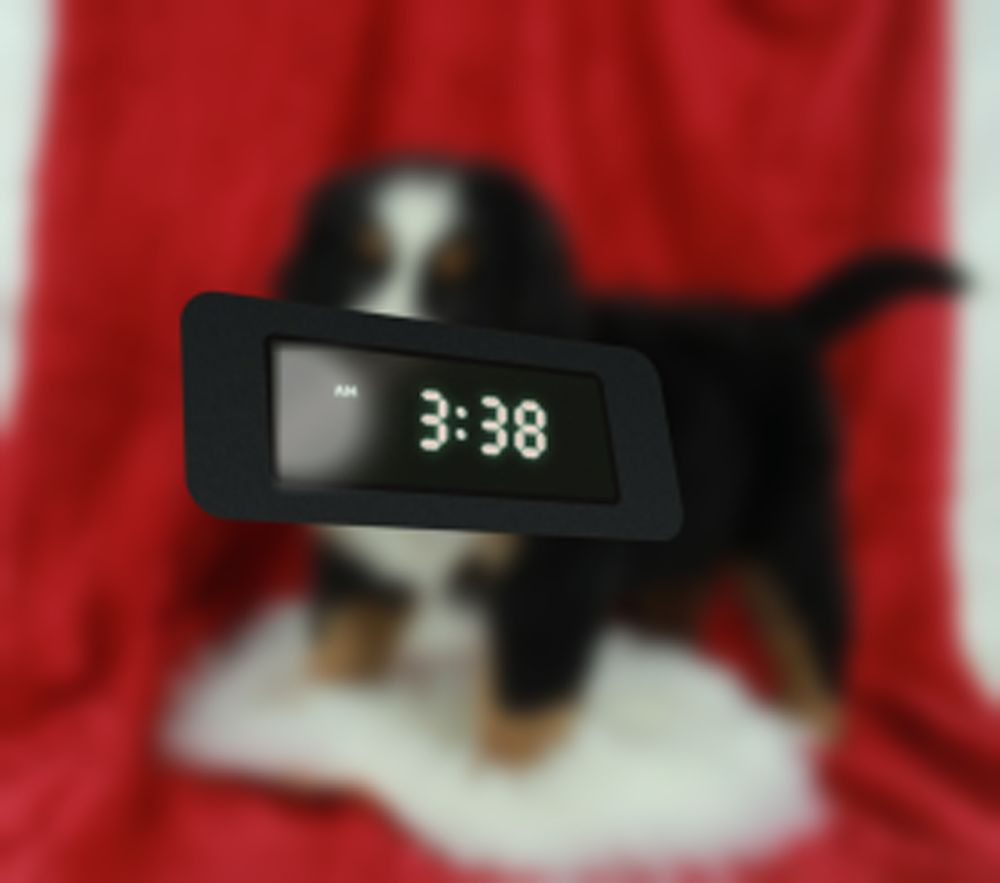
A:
**3:38**
